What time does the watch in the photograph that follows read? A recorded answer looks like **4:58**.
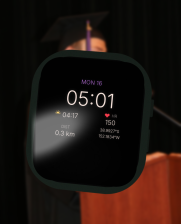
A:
**5:01**
